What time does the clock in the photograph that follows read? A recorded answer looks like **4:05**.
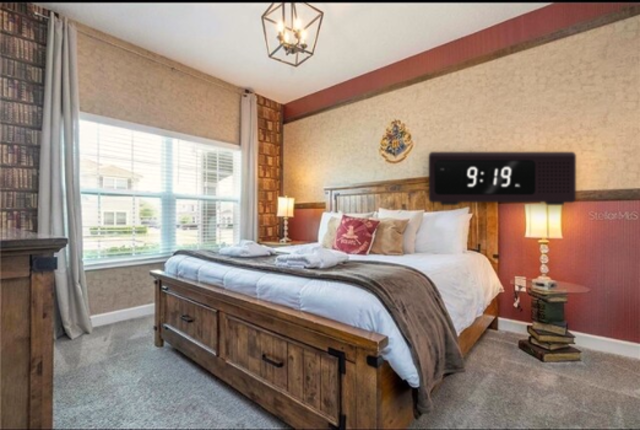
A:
**9:19**
